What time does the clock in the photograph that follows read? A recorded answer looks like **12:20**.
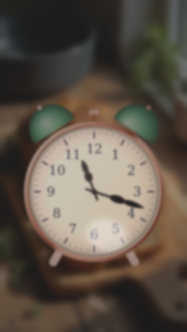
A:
**11:18**
